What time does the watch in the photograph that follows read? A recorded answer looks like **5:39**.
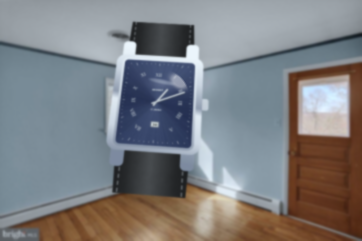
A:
**1:11**
